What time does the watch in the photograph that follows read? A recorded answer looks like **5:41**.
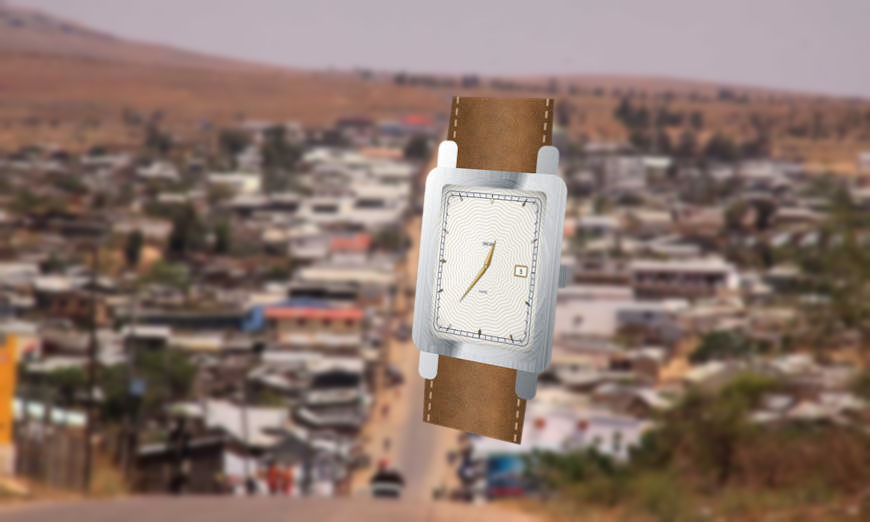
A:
**12:36**
